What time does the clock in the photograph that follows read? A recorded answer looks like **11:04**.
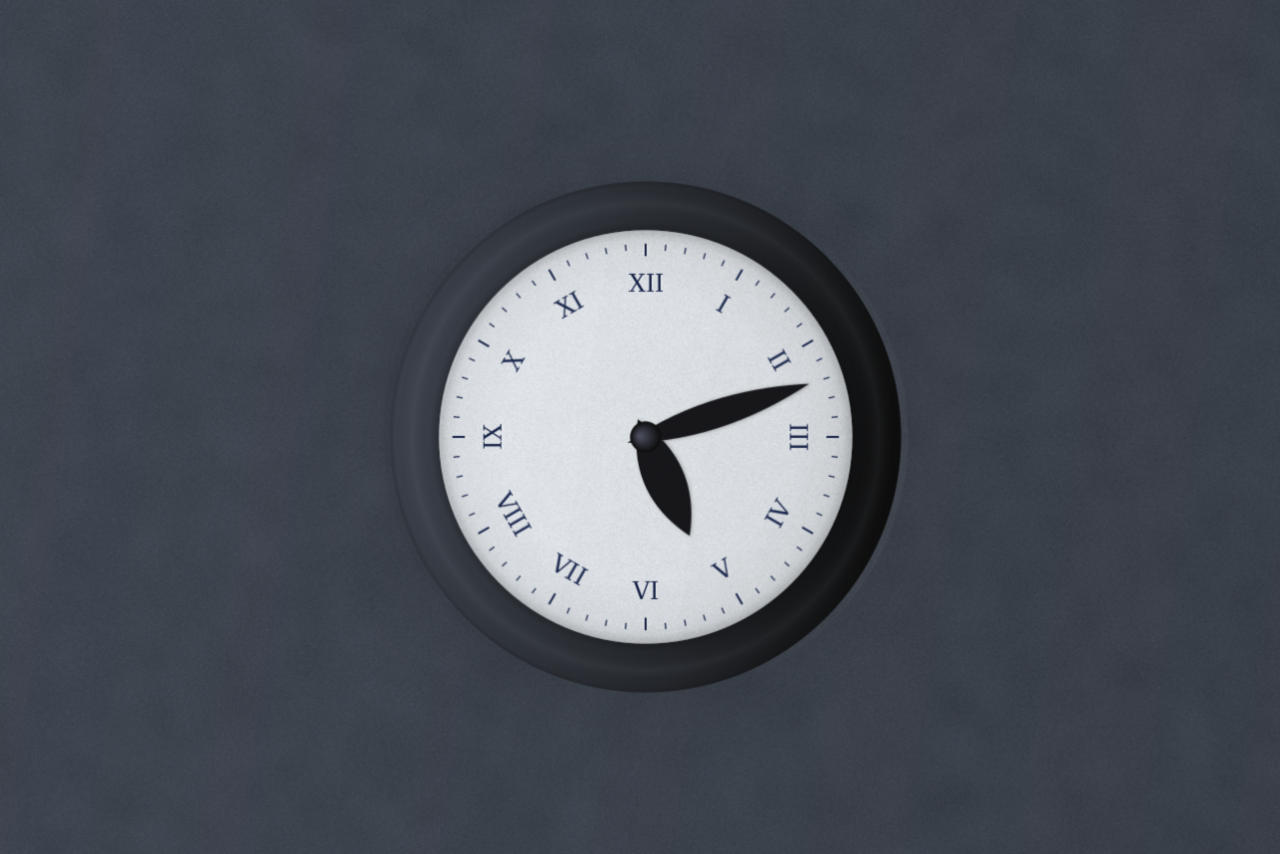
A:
**5:12**
